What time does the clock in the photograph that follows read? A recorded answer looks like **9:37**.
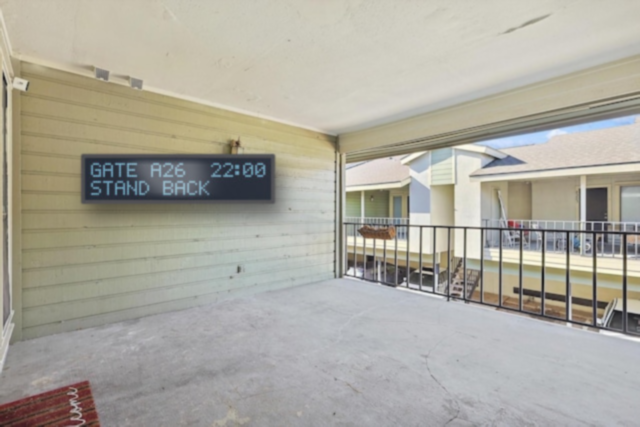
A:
**22:00**
